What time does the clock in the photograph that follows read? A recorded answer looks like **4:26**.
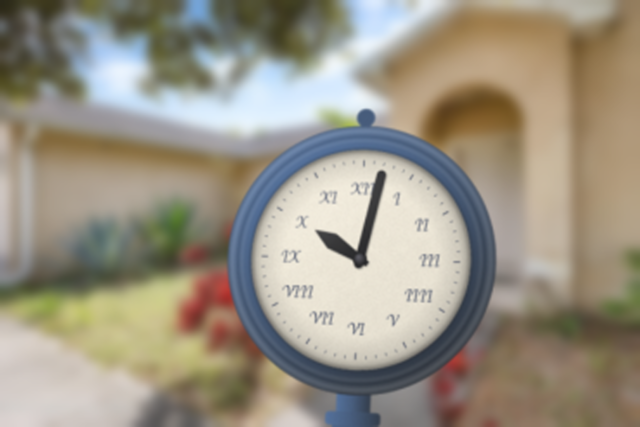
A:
**10:02**
